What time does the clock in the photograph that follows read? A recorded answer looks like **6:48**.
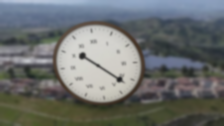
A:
**10:22**
